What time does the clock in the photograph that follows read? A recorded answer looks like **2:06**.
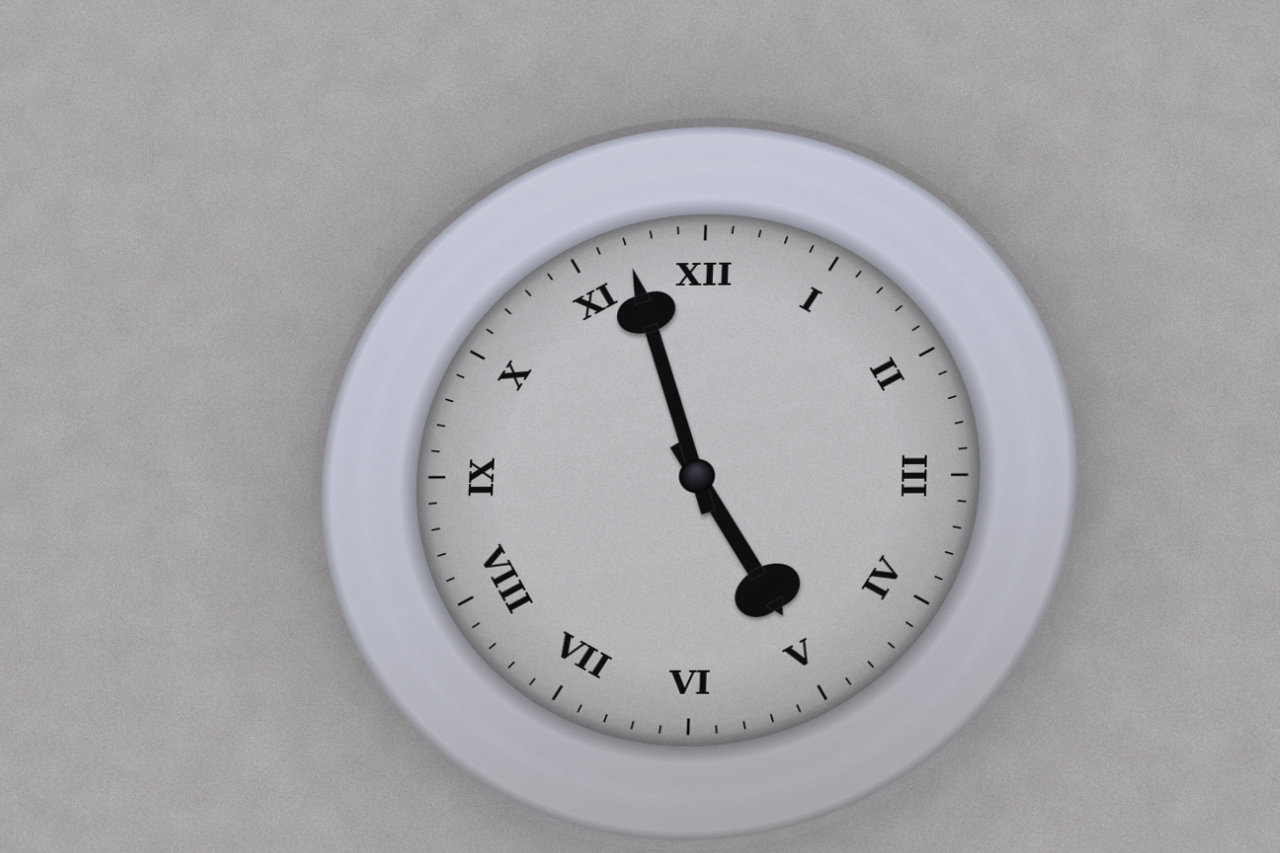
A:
**4:57**
